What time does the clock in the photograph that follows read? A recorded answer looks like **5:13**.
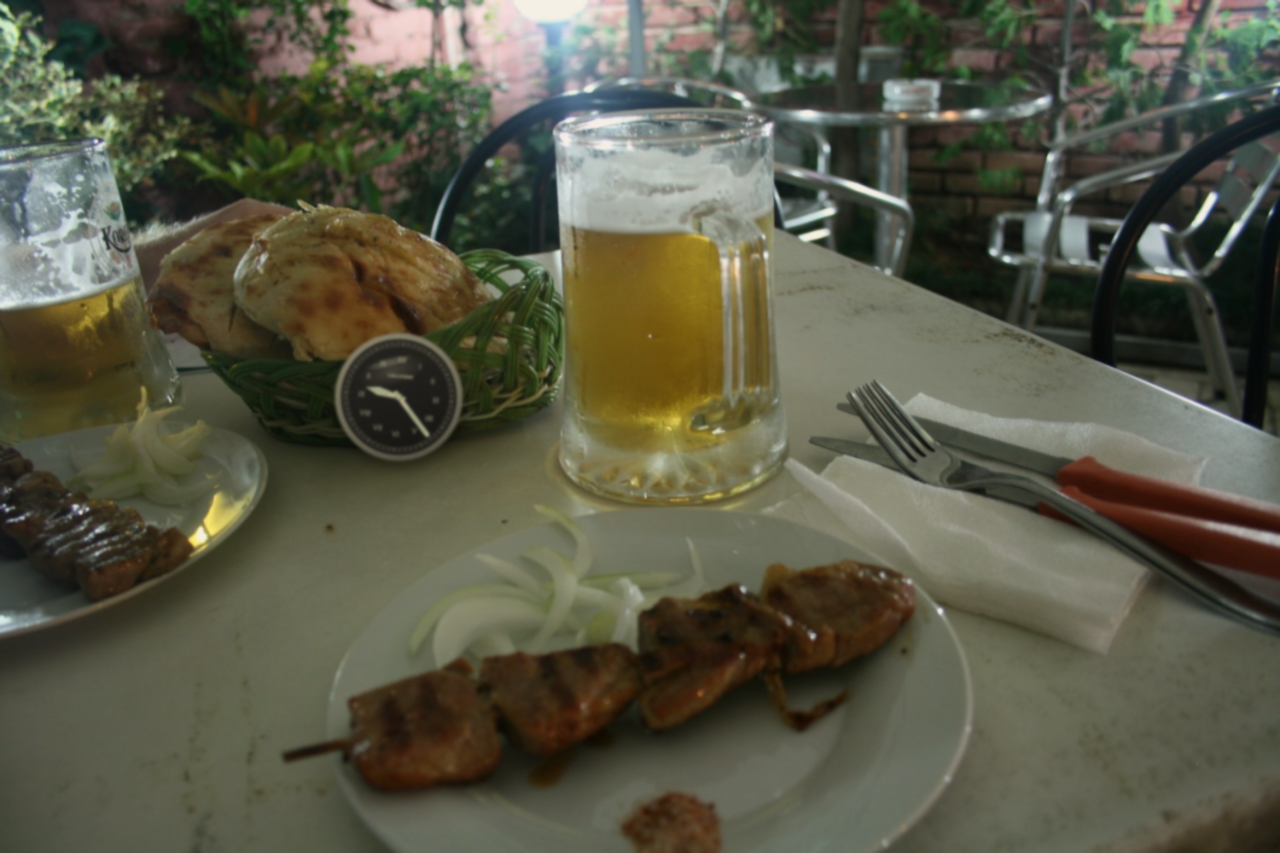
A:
**9:23**
